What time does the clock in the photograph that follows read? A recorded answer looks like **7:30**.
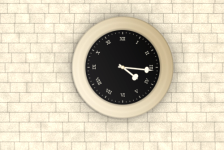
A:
**4:16**
